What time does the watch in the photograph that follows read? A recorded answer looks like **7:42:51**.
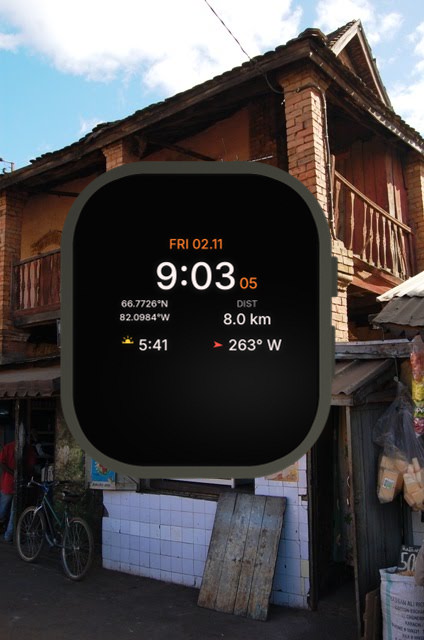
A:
**9:03:05**
